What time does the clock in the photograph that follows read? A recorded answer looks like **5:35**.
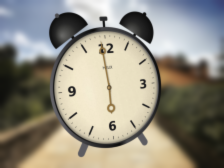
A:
**5:59**
